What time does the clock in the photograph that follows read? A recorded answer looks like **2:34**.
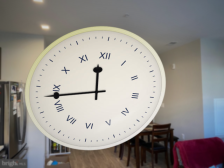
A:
**11:43**
